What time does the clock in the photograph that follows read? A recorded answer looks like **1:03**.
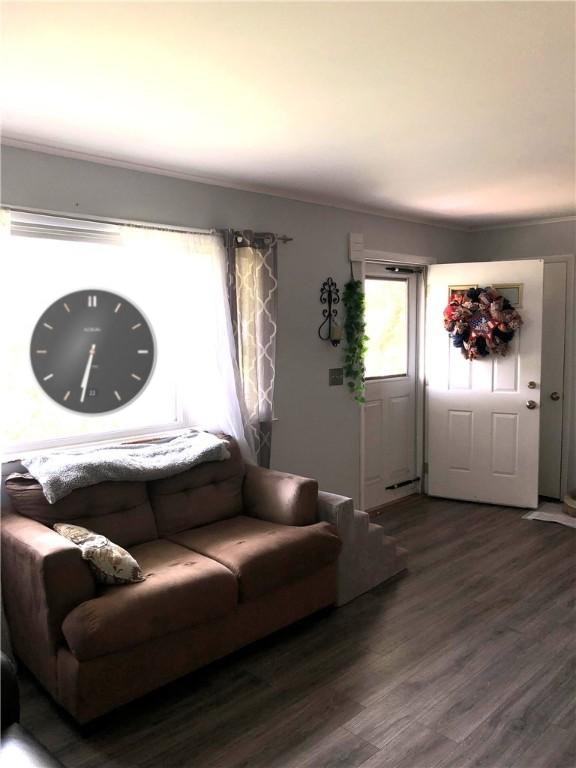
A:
**6:32**
